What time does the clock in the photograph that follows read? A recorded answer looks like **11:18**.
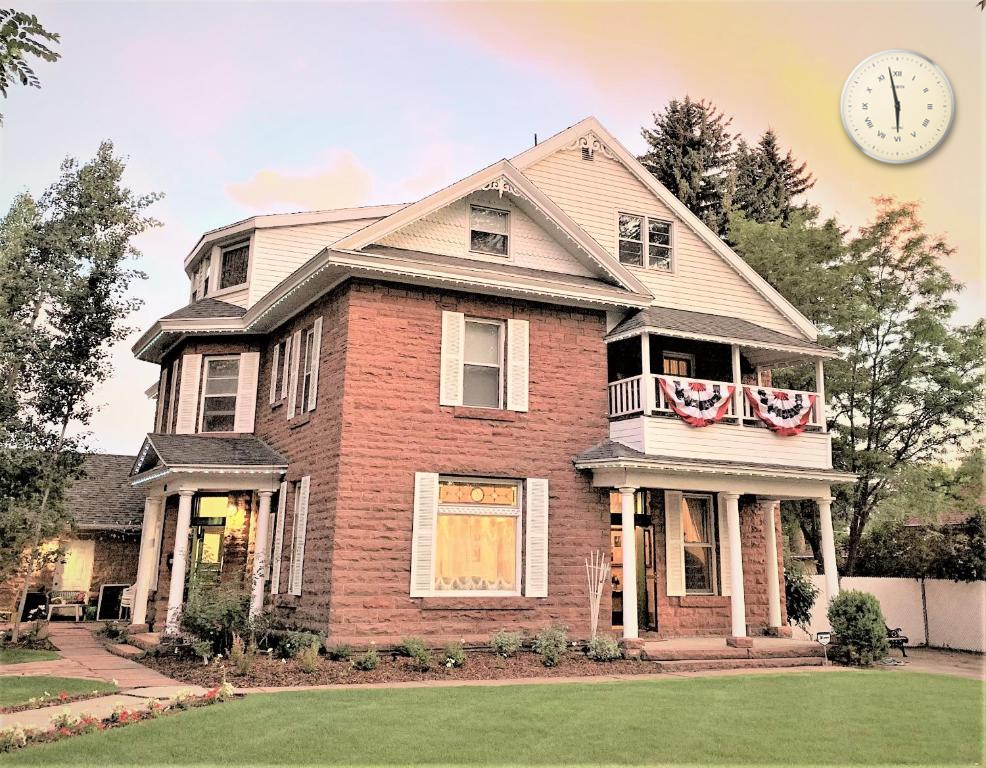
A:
**5:58**
